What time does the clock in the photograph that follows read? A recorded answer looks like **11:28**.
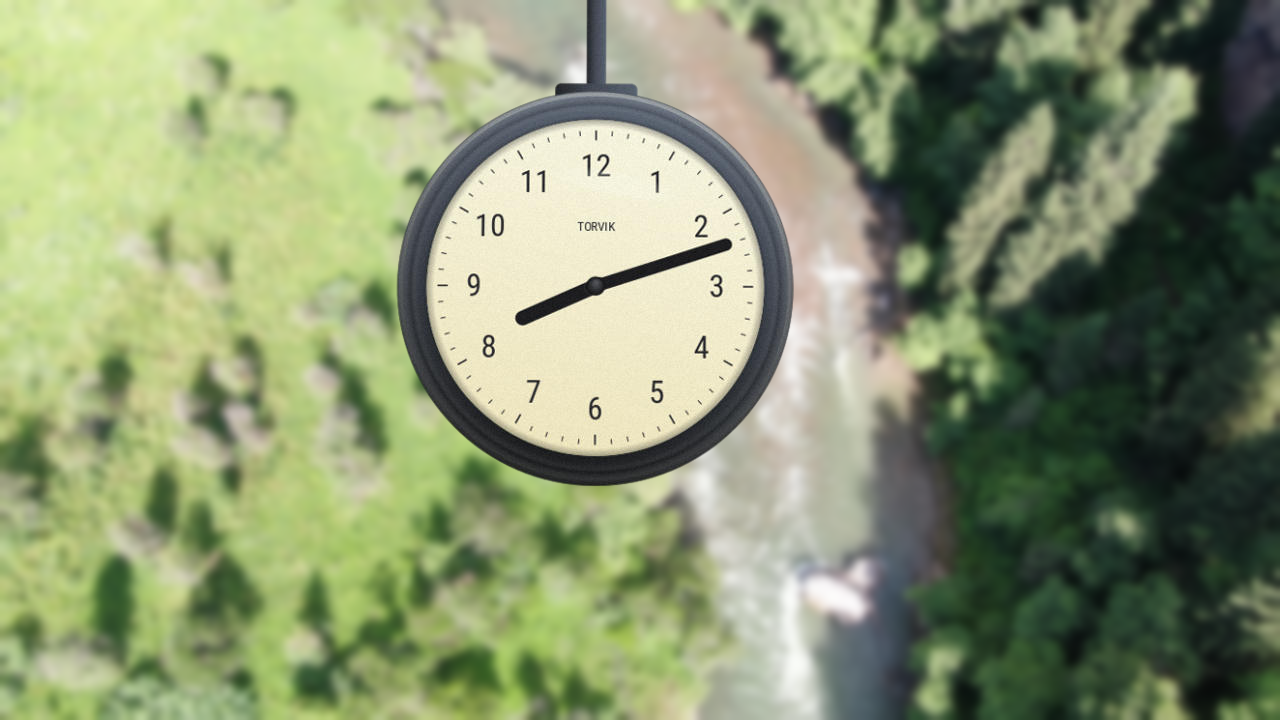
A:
**8:12**
